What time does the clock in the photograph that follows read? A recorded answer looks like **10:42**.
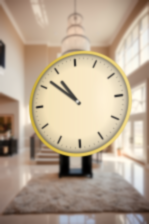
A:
**10:52**
